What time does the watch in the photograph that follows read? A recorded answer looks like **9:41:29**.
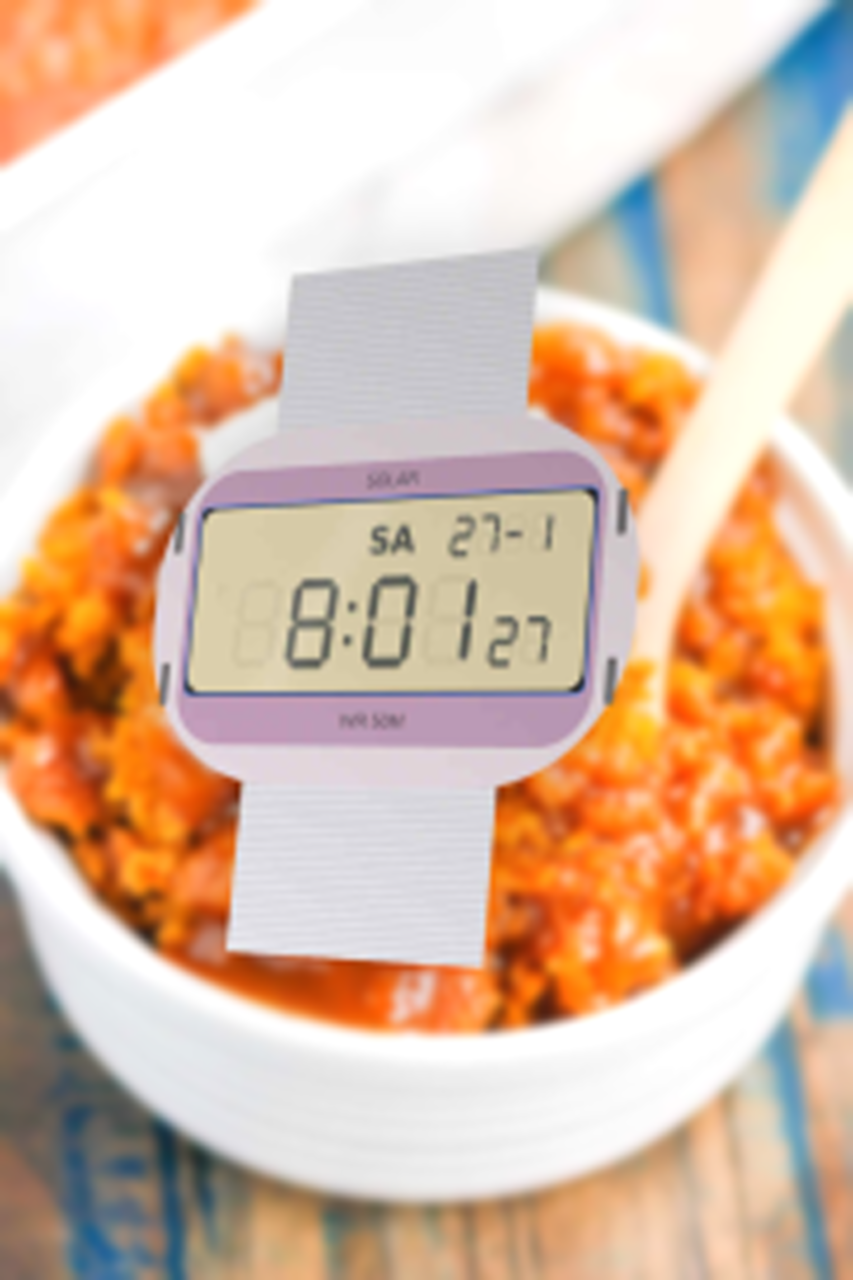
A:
**8:01:27**
